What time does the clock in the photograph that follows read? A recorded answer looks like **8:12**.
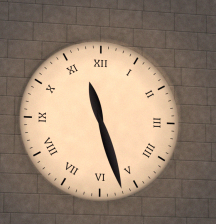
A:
**11:27**
